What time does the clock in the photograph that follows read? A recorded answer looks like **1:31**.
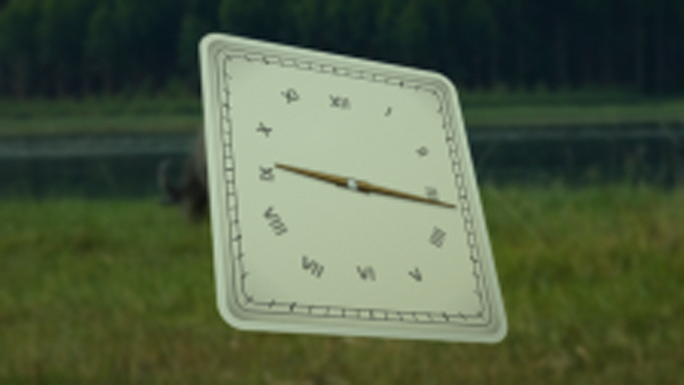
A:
**9:16**
